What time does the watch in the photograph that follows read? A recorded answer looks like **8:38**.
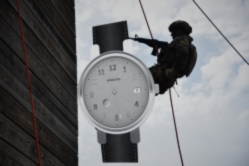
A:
**7:29**
